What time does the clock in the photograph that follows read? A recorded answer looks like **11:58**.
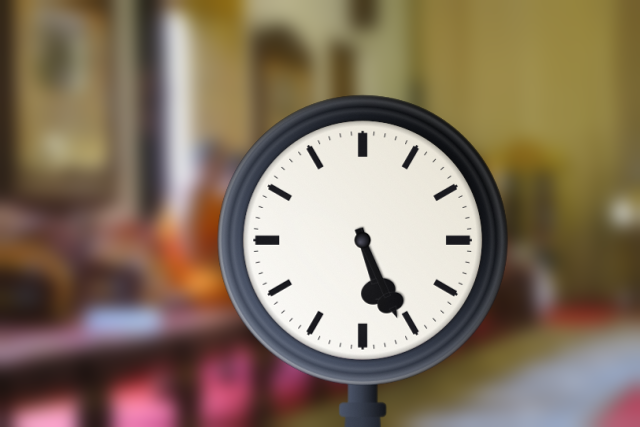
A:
**5:26**
